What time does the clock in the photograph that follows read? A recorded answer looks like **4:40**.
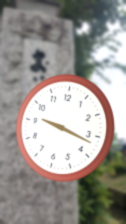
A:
**9:17**
